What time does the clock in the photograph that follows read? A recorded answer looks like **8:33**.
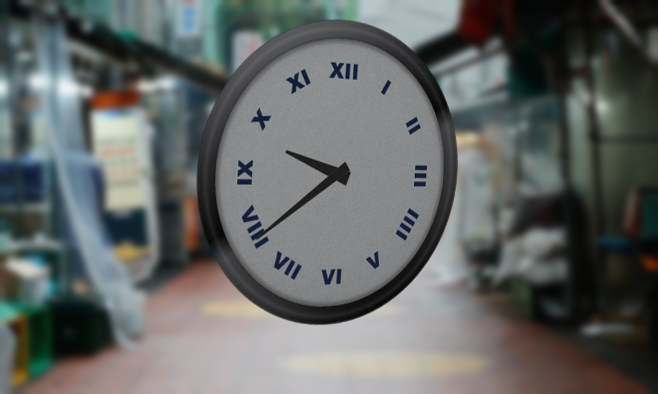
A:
**9:39**
